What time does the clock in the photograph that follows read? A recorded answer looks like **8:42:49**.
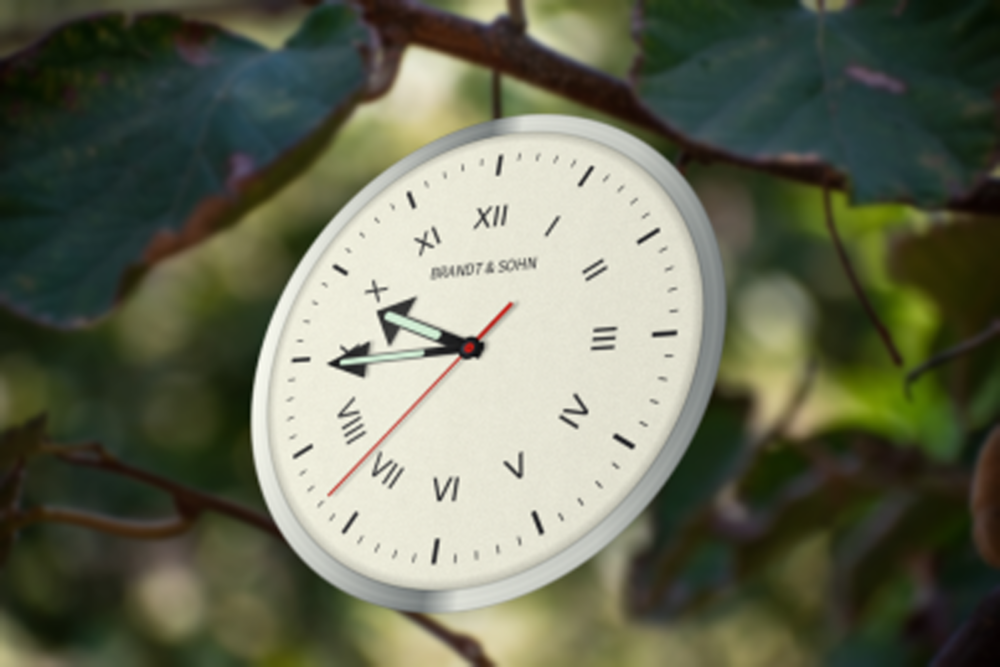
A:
**9:44:37**
